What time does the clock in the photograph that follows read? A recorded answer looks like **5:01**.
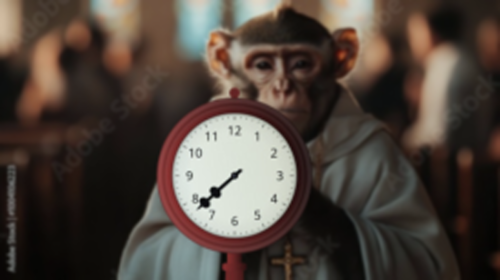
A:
**7:38**
